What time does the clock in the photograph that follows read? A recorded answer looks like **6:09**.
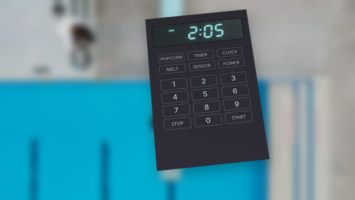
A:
**2:05**
